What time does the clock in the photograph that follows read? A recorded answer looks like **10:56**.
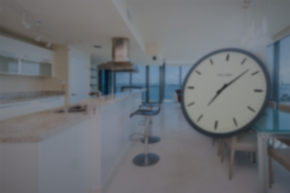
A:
**7:08**
